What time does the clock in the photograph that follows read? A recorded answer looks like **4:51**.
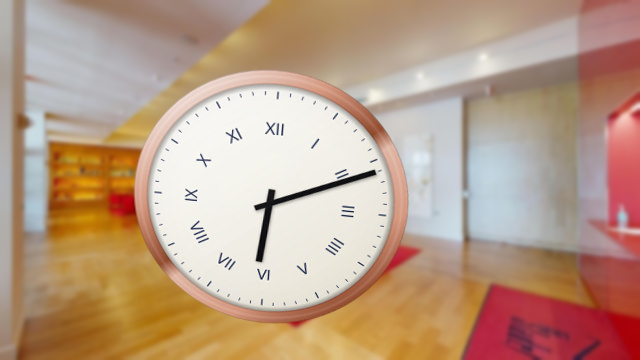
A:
**6:11**
